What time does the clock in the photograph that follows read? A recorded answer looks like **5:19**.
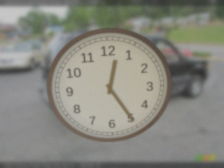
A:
**12:25**
